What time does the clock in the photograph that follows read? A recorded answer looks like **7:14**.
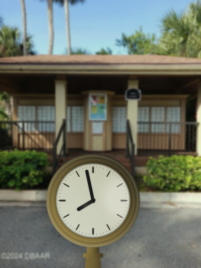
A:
**7:58**
